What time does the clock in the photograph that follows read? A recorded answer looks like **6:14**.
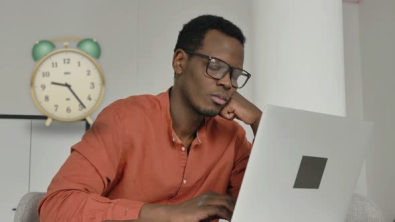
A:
**9:24**
